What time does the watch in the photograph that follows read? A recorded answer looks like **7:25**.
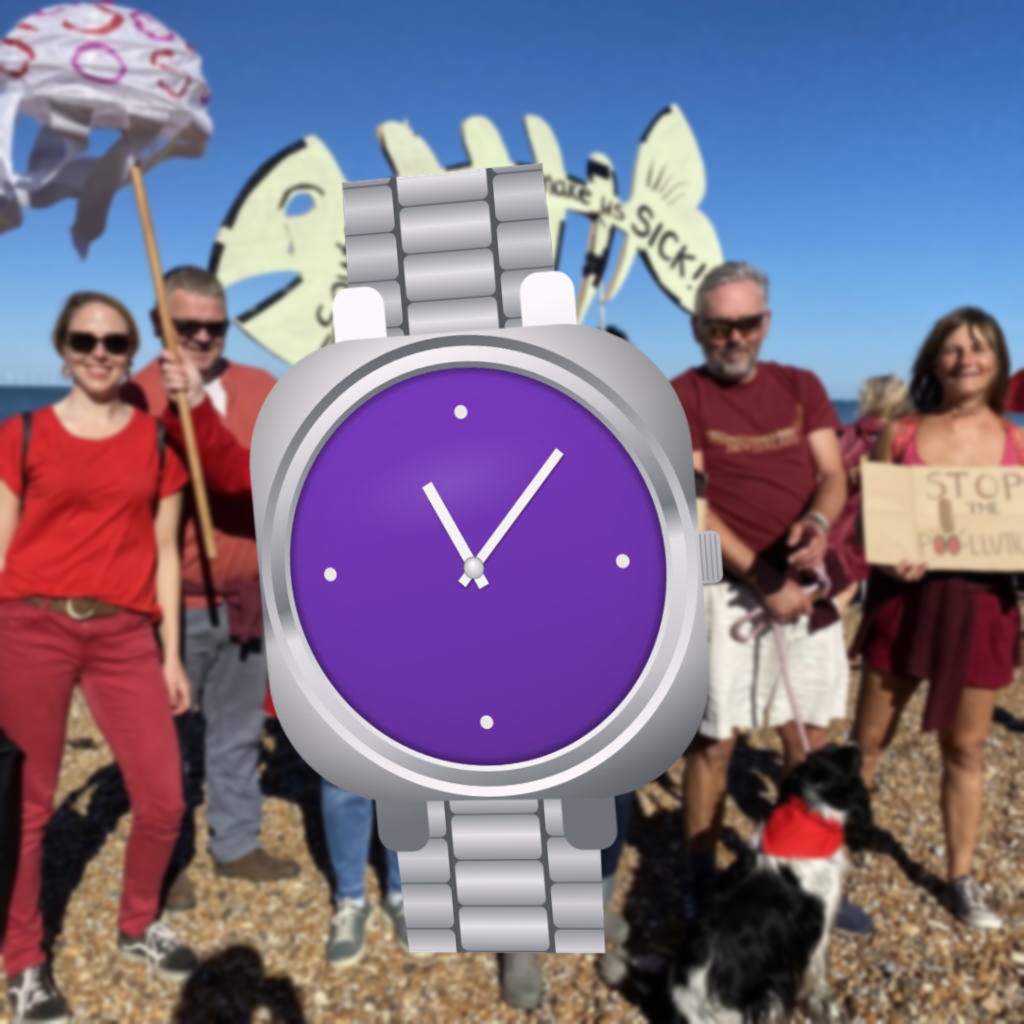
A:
**11:07**
